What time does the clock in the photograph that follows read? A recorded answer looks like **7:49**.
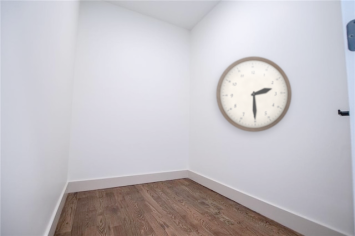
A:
**2:30**
